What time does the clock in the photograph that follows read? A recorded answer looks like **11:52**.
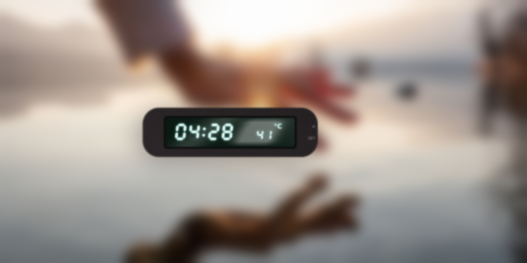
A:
**4:28**
